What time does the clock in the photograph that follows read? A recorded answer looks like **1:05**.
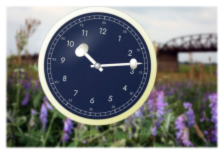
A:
**10:13**
